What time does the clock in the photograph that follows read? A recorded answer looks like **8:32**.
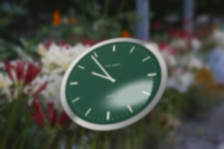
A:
**9:54**
